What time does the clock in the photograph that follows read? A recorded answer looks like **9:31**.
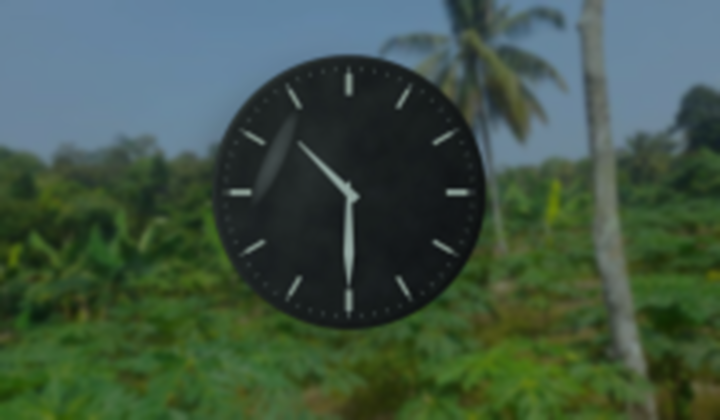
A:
**10:30**
